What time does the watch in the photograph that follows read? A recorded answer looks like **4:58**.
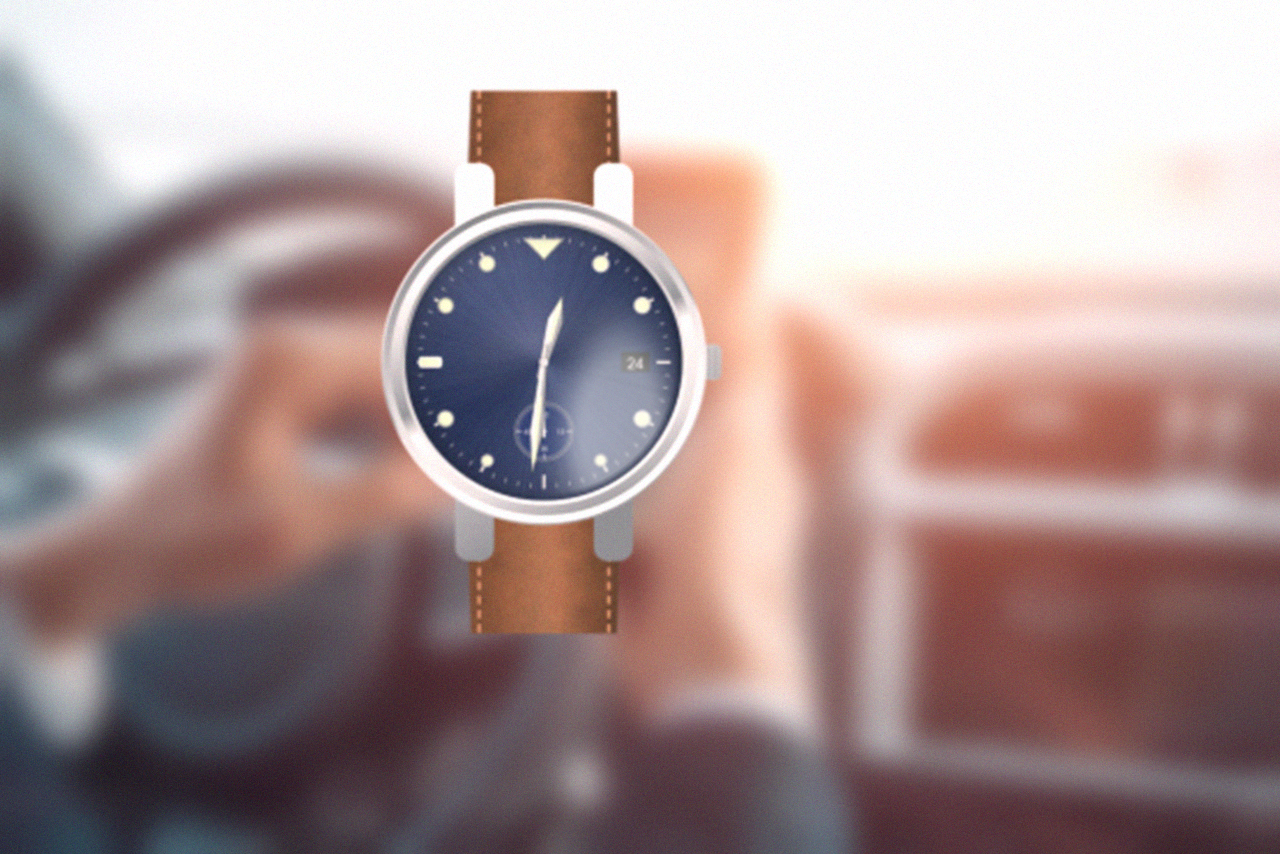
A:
**12:31**
